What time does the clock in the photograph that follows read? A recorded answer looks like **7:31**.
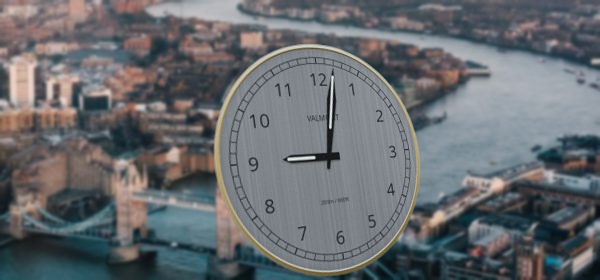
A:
**9:02**
